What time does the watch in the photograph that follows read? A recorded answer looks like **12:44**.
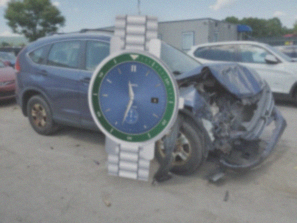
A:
**11:33**
